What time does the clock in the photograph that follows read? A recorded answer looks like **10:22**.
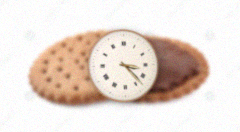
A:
**3:23**
